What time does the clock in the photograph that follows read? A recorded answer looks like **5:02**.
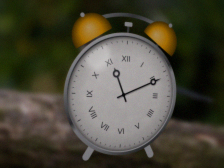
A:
**11:11**
